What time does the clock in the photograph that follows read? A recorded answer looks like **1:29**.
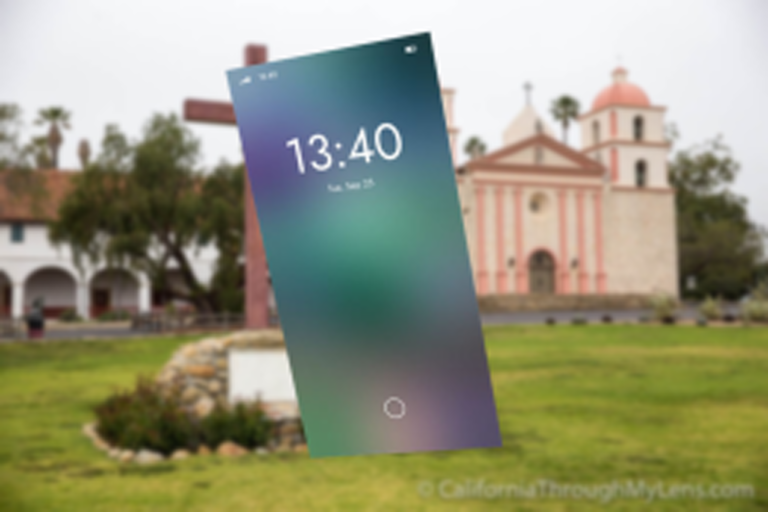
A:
**13:40**
